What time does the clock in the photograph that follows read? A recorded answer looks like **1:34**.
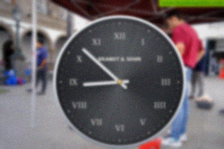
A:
**8:52**
